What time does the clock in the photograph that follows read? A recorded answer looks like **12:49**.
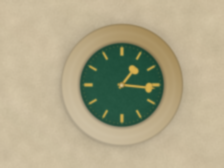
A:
**1:16**
